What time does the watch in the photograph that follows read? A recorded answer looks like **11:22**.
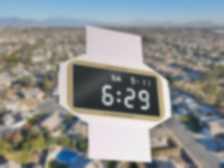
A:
**6:29**
